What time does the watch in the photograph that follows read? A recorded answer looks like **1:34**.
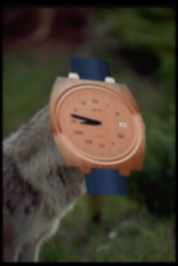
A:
**8:47**
